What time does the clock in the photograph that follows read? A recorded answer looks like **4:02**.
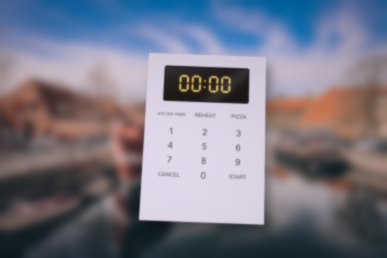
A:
**0:00**
